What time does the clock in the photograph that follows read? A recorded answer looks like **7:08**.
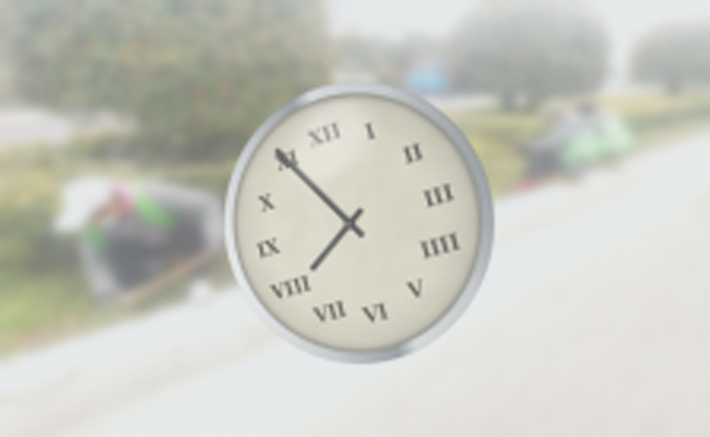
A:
**7:55**
